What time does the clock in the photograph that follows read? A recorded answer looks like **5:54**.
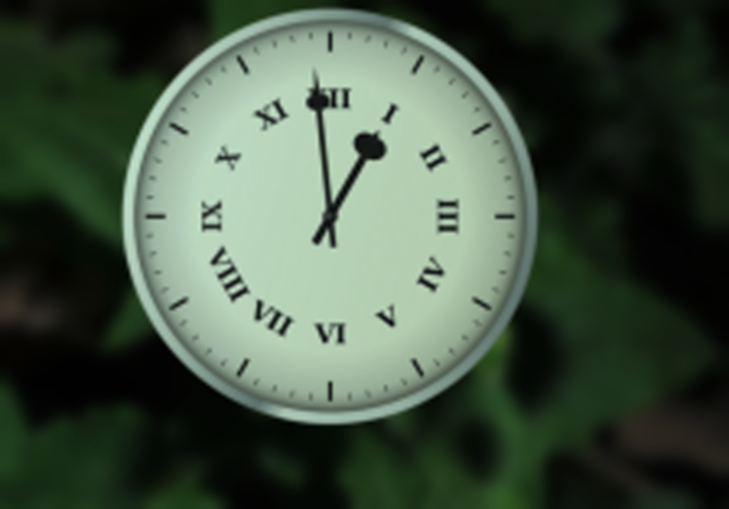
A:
**12:59**
